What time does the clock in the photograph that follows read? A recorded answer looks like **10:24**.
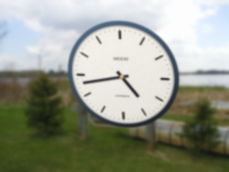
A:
**4:43**
